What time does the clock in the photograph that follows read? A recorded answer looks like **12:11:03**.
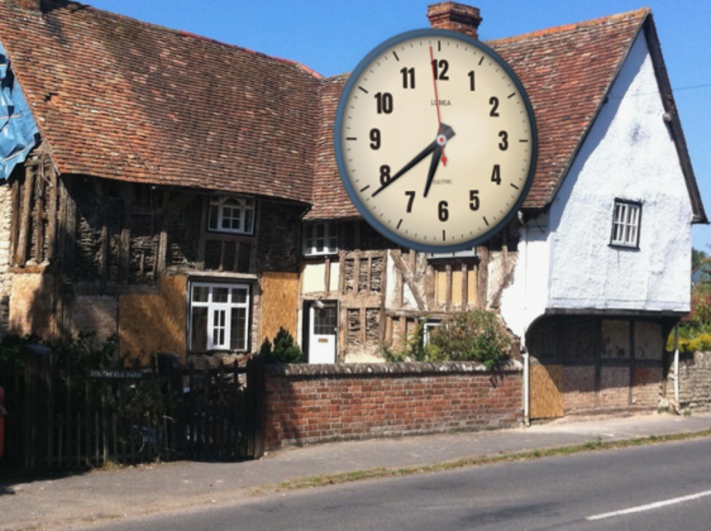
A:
**6:38:59**
